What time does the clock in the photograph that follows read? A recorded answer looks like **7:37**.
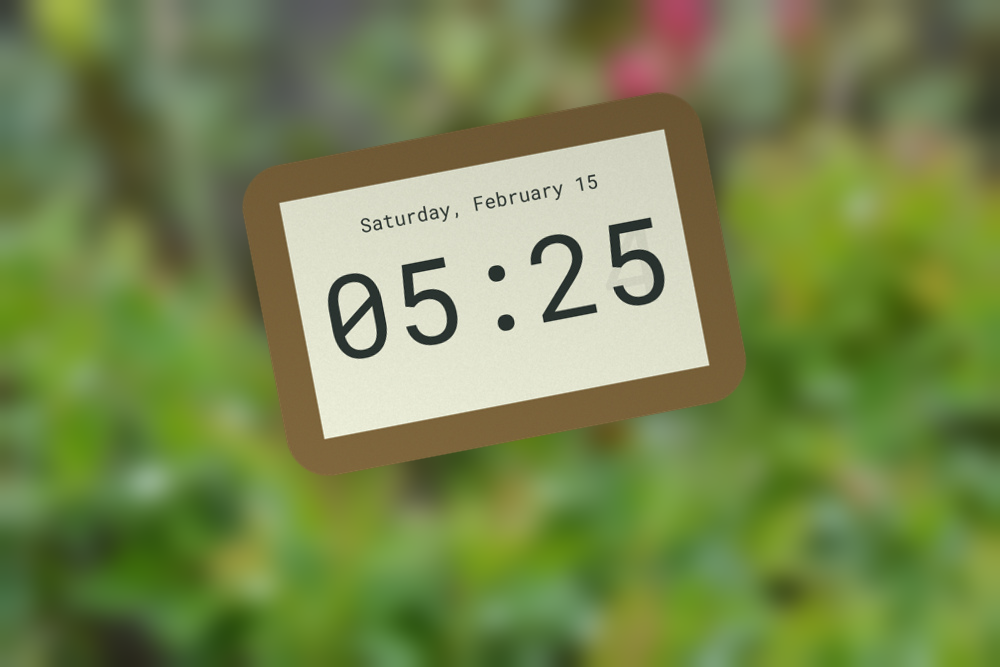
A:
**5:25**
